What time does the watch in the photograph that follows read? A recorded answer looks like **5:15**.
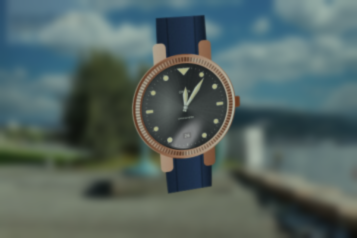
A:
**12:06**
